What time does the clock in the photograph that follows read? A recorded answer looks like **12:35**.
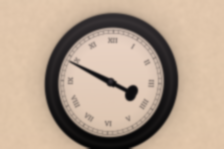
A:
**3:49**
